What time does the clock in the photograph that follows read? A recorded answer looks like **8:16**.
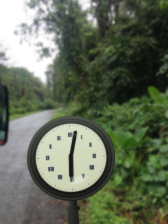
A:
**6:02**
